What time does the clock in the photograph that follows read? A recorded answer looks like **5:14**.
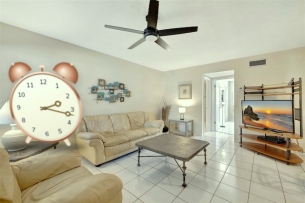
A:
**2:17**
